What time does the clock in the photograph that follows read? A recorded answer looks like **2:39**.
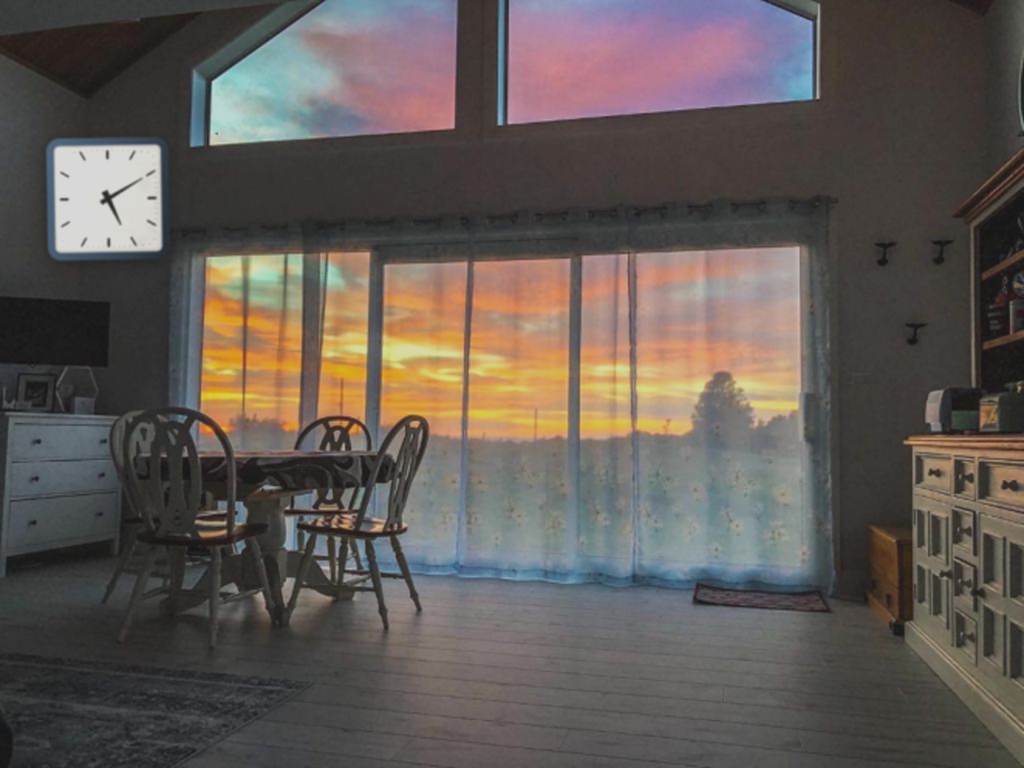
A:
**5:10**
